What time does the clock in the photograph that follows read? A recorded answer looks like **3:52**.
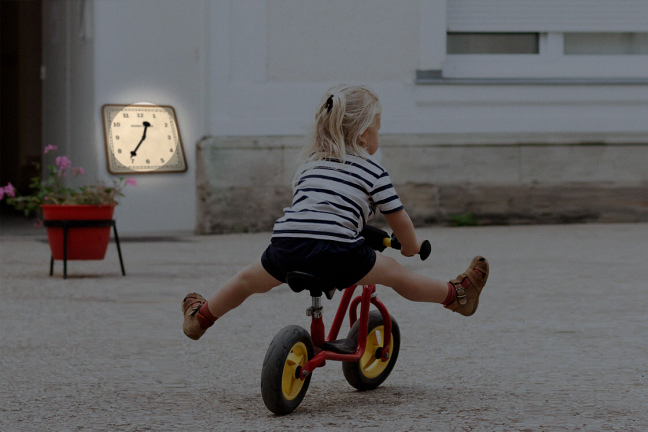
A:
**12:36**
